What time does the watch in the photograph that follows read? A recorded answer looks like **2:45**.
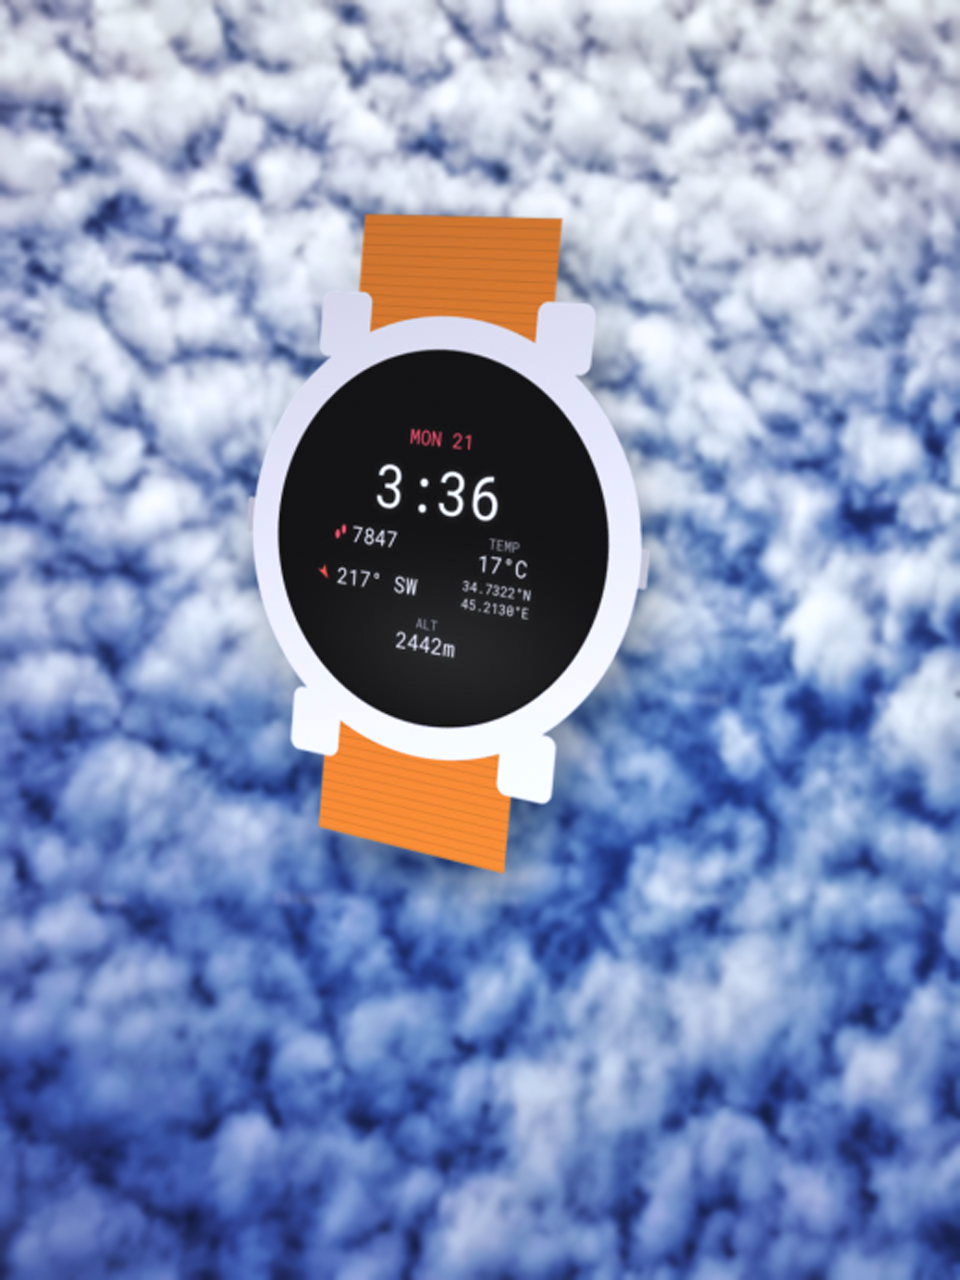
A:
**3:36**
